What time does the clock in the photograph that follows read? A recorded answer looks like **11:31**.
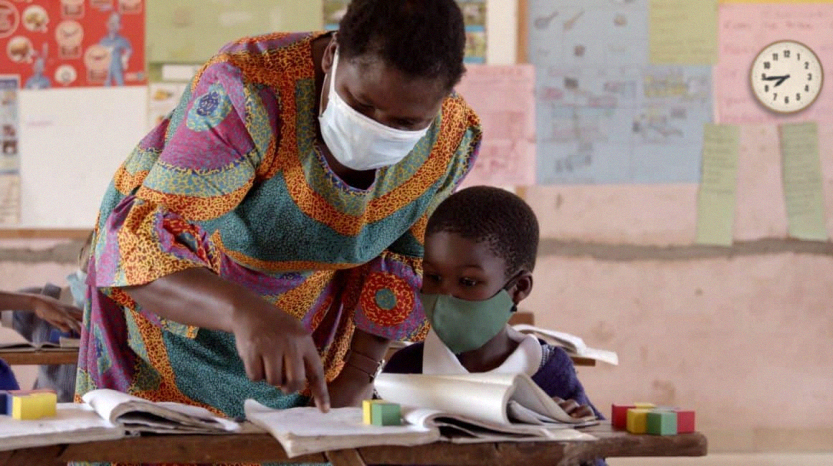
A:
**7:44**
